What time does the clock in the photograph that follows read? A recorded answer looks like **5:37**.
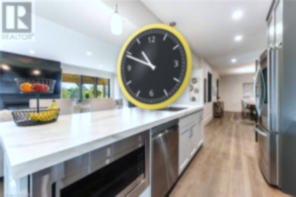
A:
**10:49**
